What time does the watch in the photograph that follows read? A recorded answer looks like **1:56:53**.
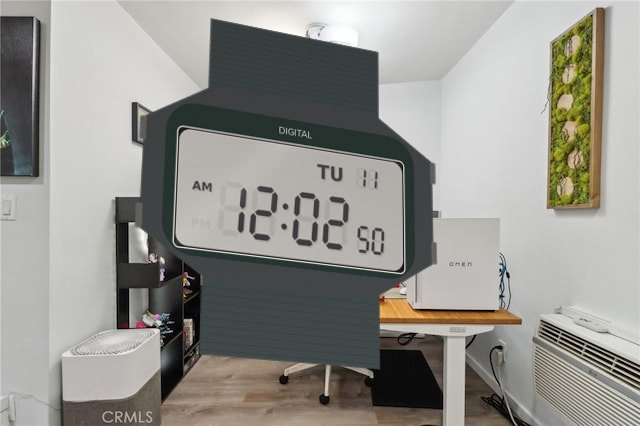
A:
**12:02:50**
